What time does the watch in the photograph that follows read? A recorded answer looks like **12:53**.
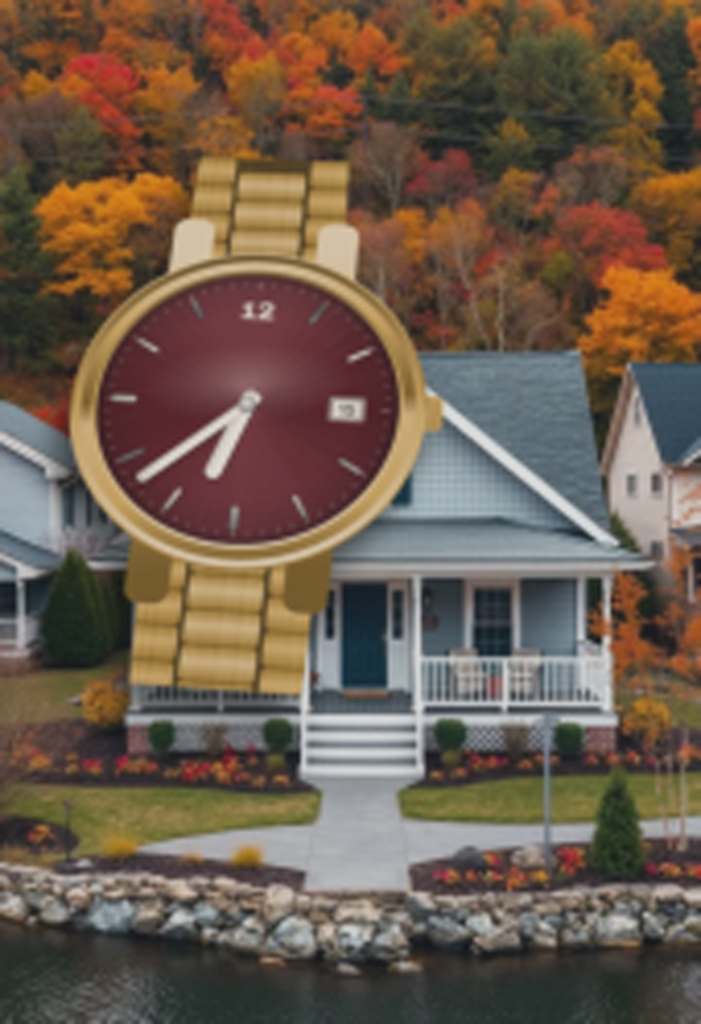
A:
**6:38**
